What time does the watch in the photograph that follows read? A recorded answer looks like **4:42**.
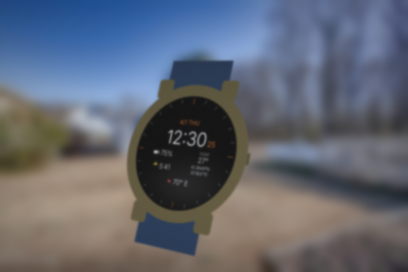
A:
**12:30**
